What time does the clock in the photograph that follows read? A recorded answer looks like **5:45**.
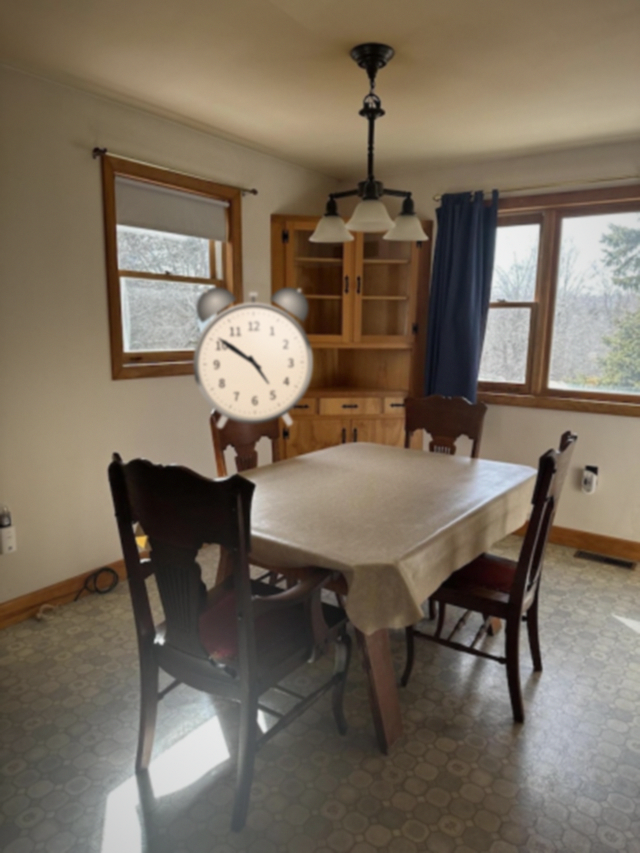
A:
**4:51**
